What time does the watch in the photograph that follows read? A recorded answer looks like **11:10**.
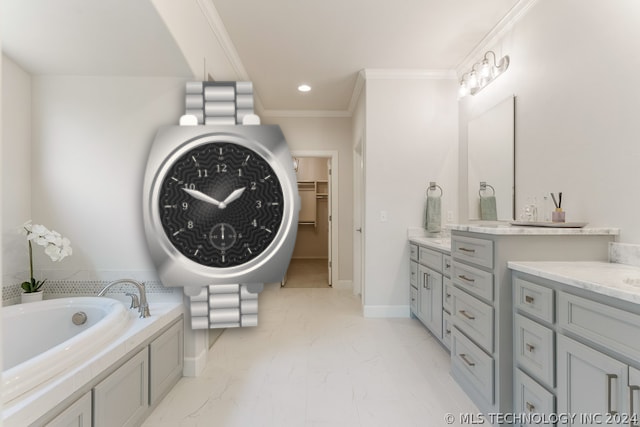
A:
**1:49**
